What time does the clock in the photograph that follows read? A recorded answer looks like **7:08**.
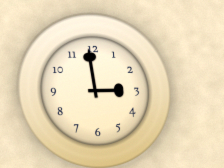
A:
**2:59**
